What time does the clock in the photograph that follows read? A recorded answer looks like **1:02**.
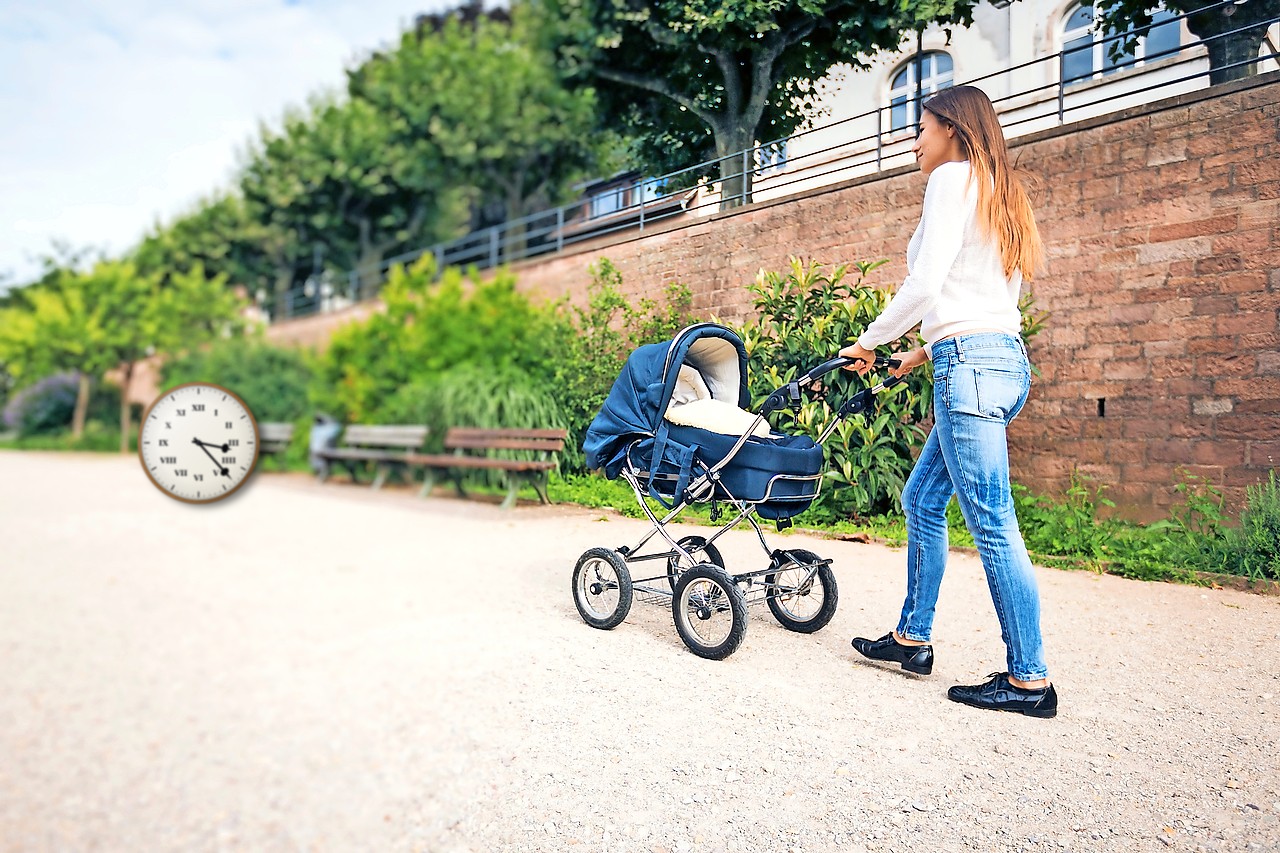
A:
**3:23**
